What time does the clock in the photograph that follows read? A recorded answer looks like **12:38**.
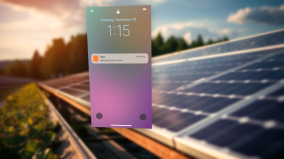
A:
**1:15**
